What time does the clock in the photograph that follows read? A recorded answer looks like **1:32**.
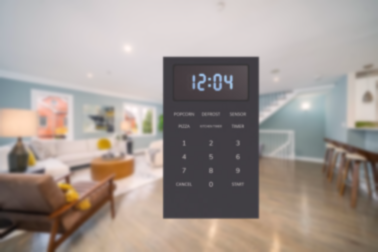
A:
**12:04**
